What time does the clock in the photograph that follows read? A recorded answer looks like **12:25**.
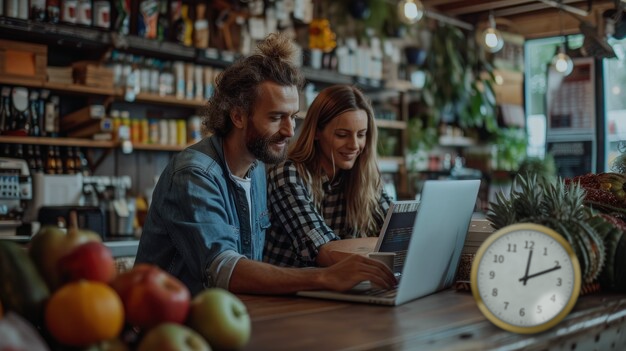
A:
**12:11**
